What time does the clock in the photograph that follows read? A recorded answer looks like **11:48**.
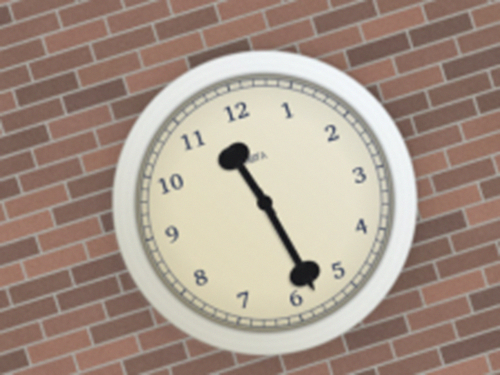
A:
**11:28**
